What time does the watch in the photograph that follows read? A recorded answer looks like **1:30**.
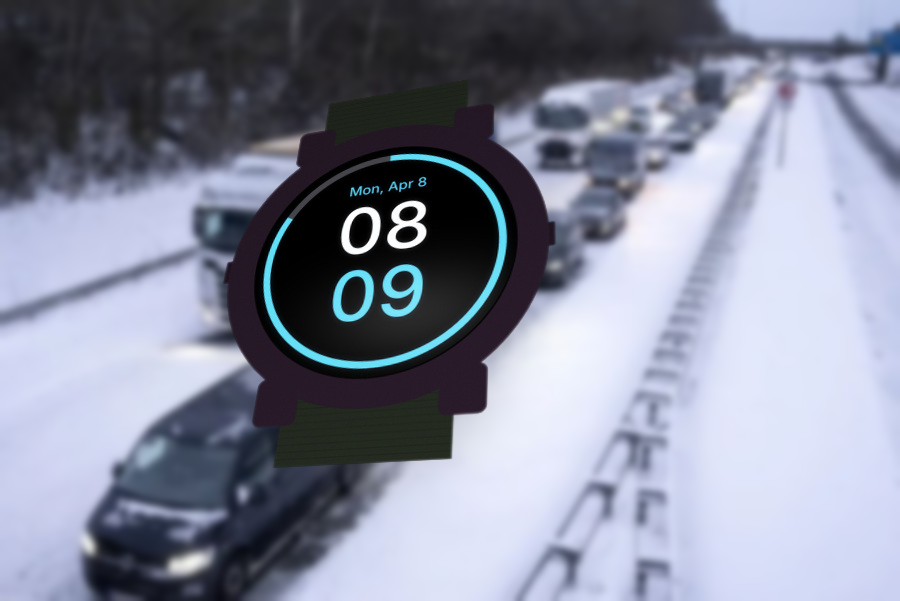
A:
**8:09**
